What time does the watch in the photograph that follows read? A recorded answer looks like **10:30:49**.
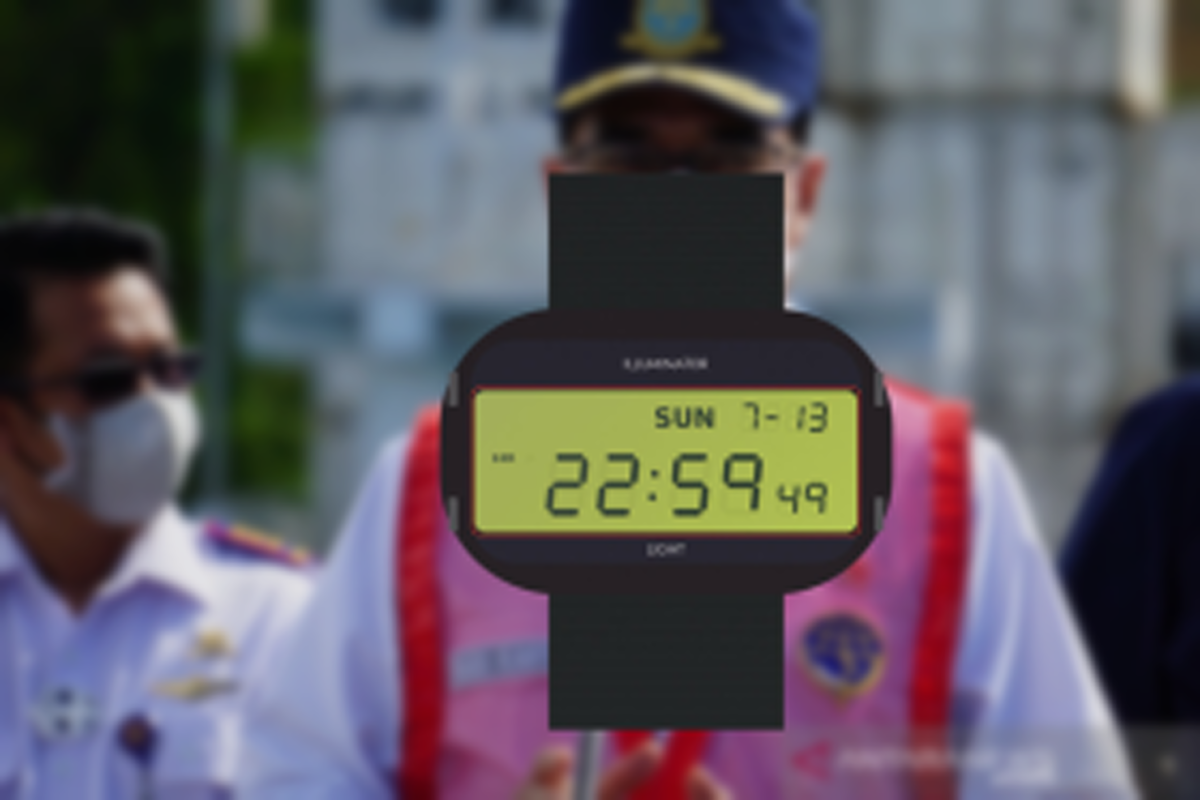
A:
**22:59:49**
